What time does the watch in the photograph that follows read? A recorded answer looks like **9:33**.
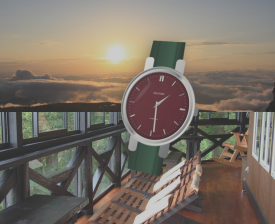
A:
**1:29**
